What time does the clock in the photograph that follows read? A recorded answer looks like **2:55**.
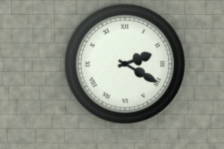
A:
**2:20**
